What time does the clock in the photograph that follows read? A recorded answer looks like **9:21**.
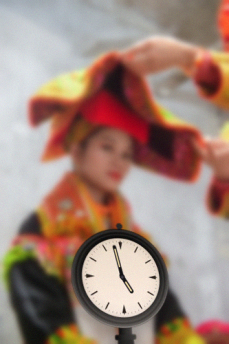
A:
**4:58**
